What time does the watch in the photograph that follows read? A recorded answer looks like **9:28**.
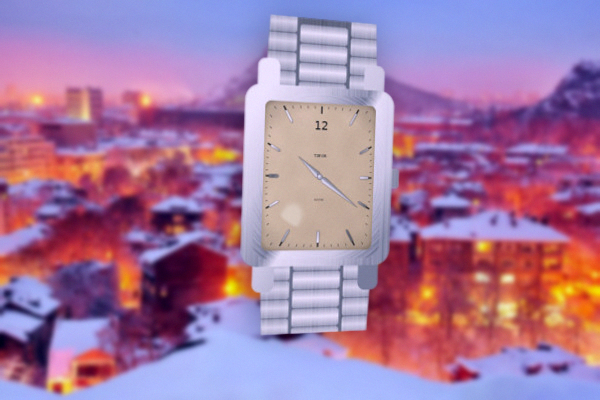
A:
**10:21**
